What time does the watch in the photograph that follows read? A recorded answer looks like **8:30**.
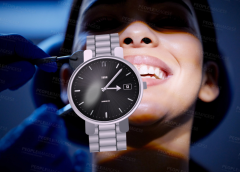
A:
**3:07**
